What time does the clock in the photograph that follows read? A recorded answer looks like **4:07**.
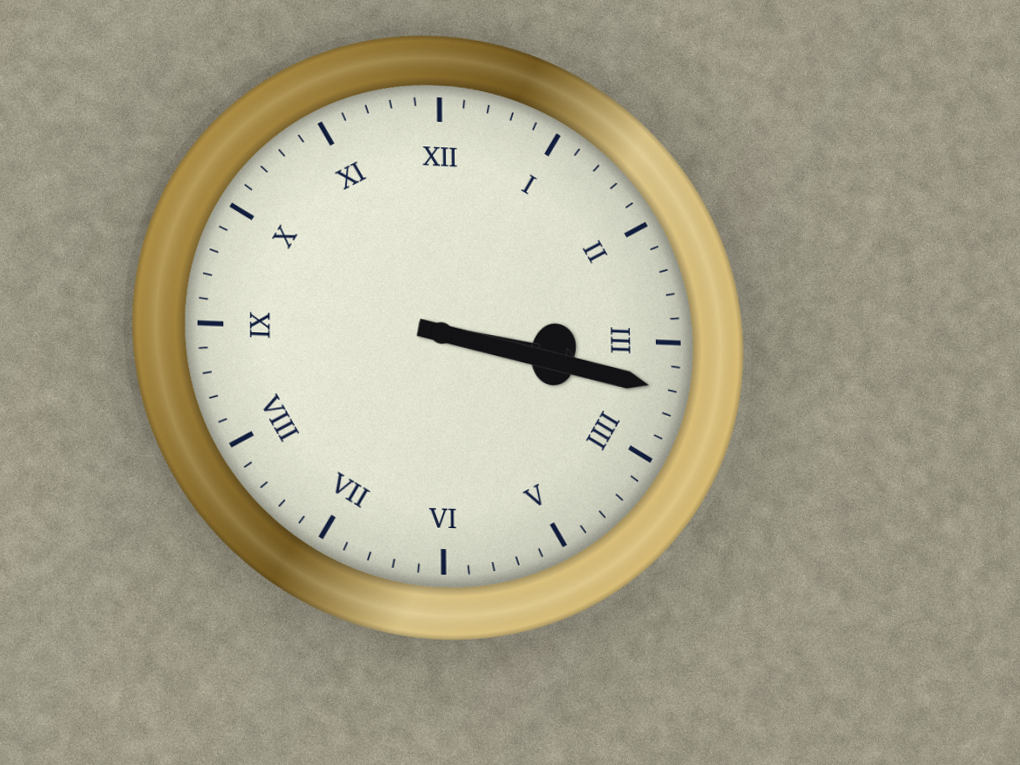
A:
**3:17**
